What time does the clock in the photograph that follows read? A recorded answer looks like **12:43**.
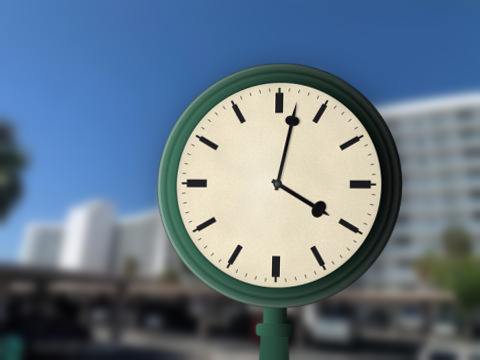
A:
**4:02**
